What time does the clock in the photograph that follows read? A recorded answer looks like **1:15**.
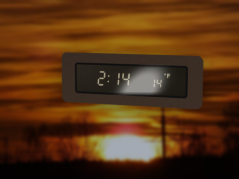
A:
**2:14**
